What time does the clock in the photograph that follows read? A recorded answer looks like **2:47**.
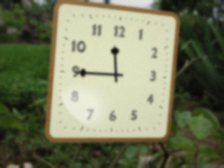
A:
**11:45**
